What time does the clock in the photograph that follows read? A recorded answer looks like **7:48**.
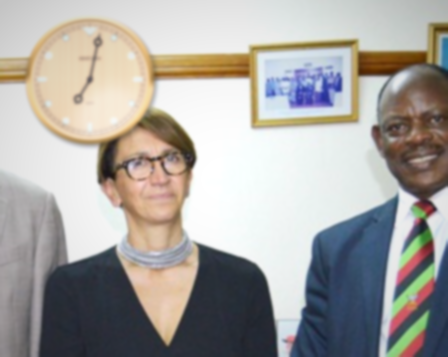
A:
**7:02**
